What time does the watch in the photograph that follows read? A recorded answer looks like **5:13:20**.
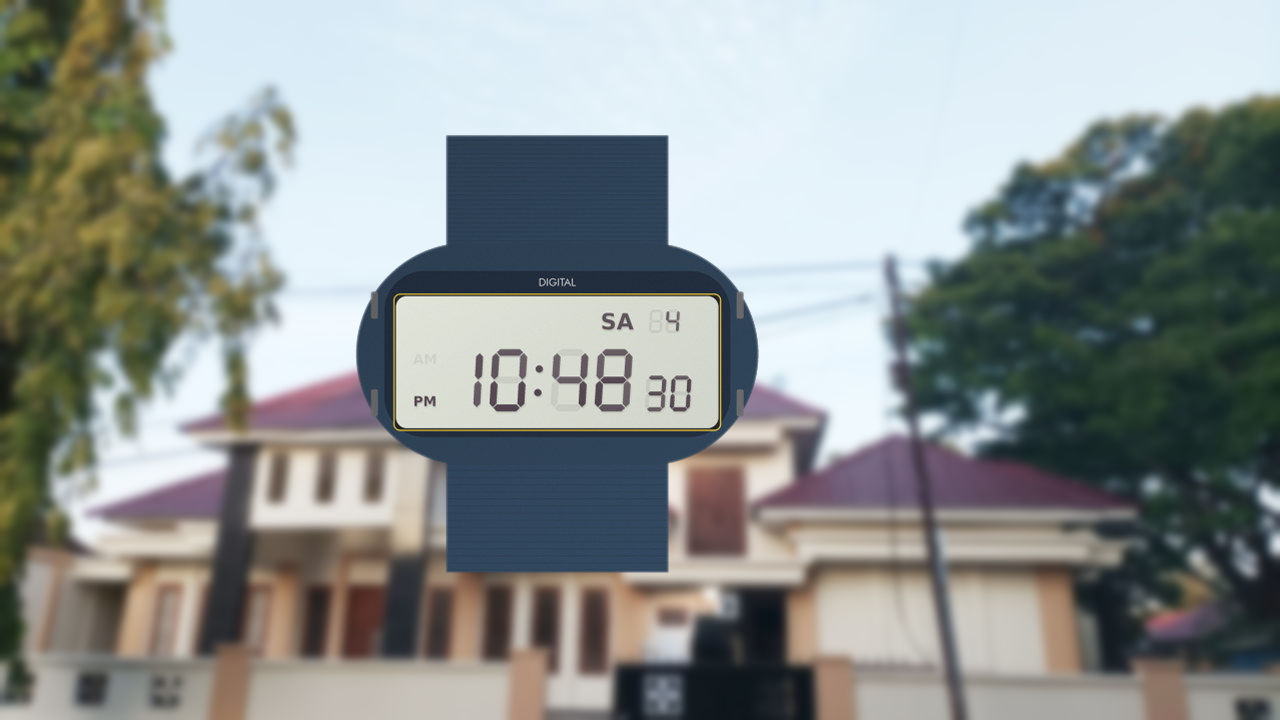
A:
**10:48:30**
